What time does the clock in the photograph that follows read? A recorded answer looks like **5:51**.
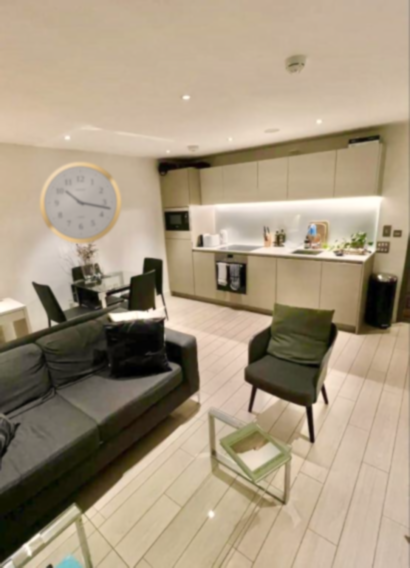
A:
**10:17**
